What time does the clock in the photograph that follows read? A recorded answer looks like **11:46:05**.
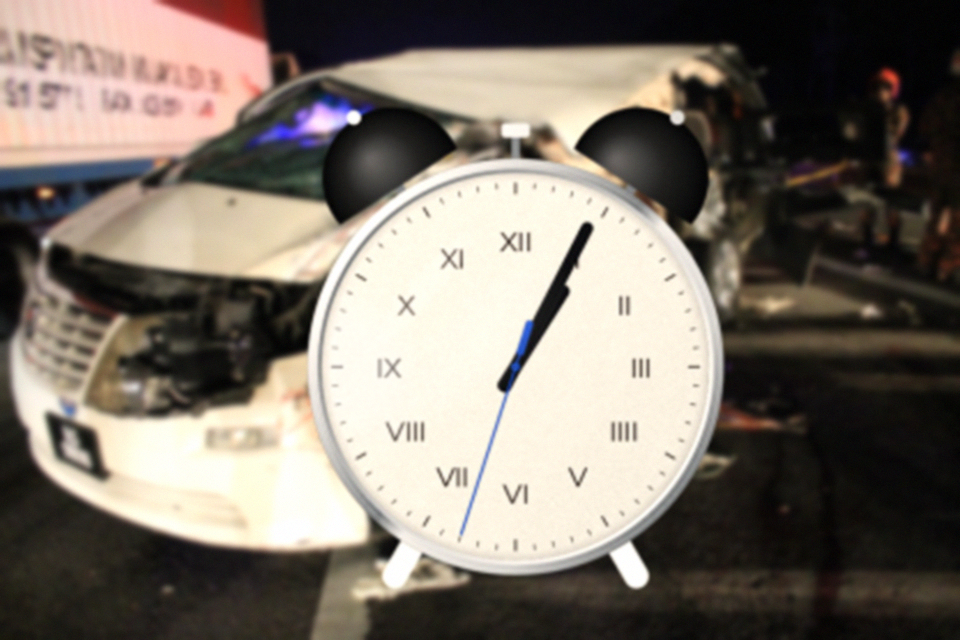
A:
**1:04:33**
